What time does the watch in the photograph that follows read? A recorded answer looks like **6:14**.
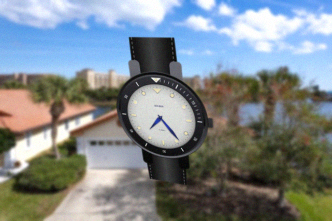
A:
**7:24**
